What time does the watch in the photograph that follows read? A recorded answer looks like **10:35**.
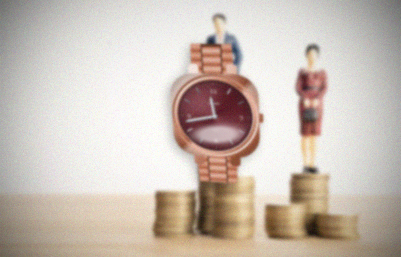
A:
**11:43**
